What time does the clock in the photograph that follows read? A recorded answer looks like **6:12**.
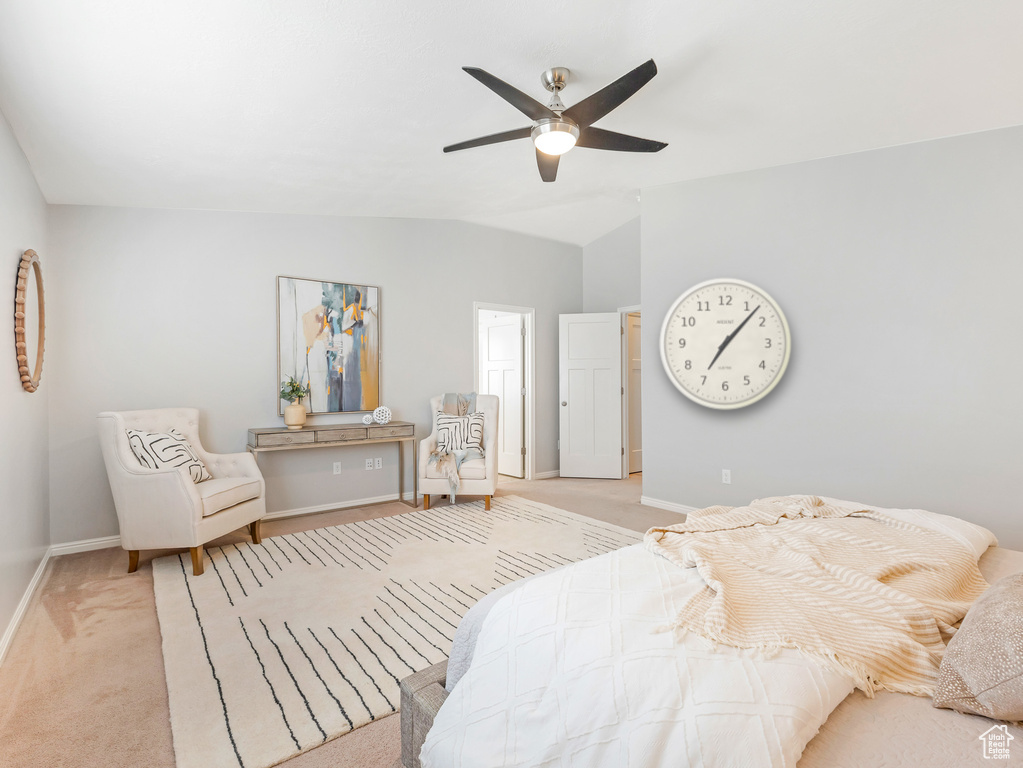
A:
**7:07**
